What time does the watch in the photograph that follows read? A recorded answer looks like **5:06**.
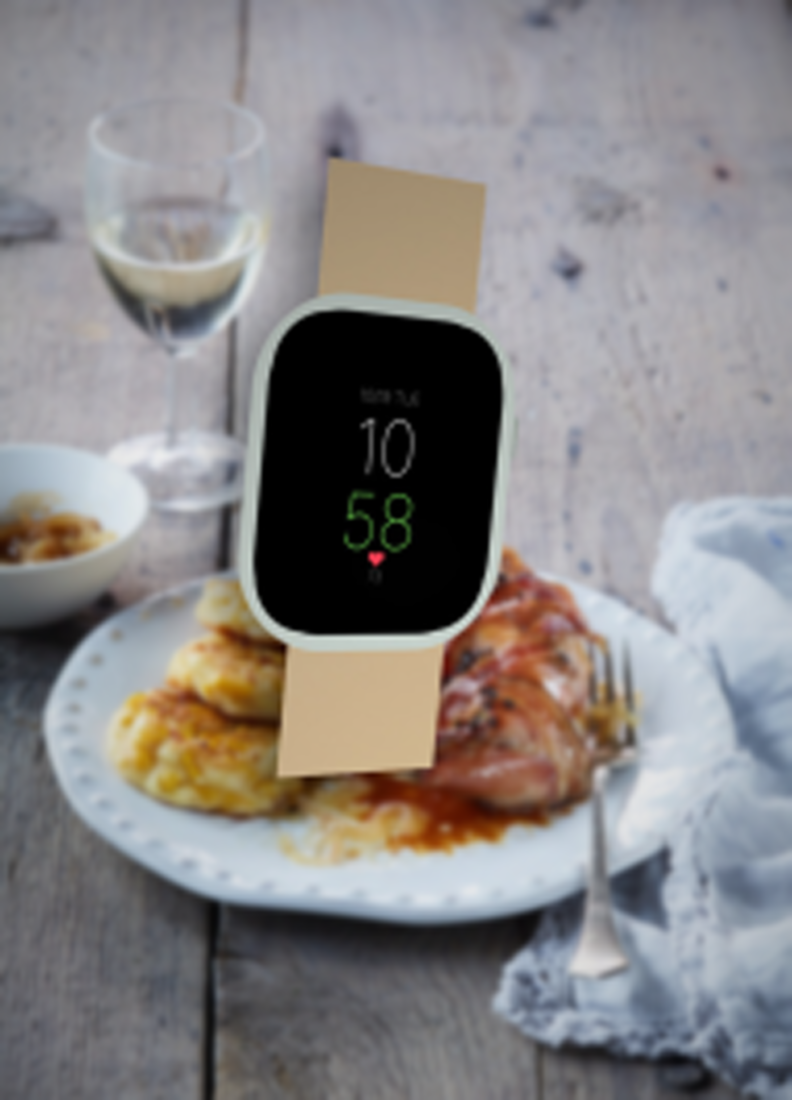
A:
**10:58**
